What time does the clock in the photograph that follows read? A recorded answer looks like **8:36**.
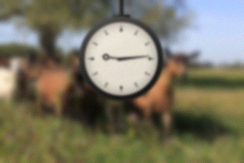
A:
**9:14**
